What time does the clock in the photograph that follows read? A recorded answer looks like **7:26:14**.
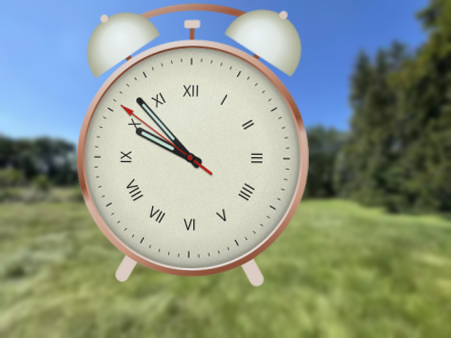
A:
**9:52:51**
